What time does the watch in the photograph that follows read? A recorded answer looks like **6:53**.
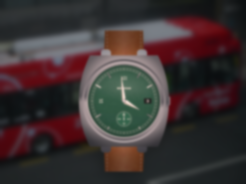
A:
**3:59**
